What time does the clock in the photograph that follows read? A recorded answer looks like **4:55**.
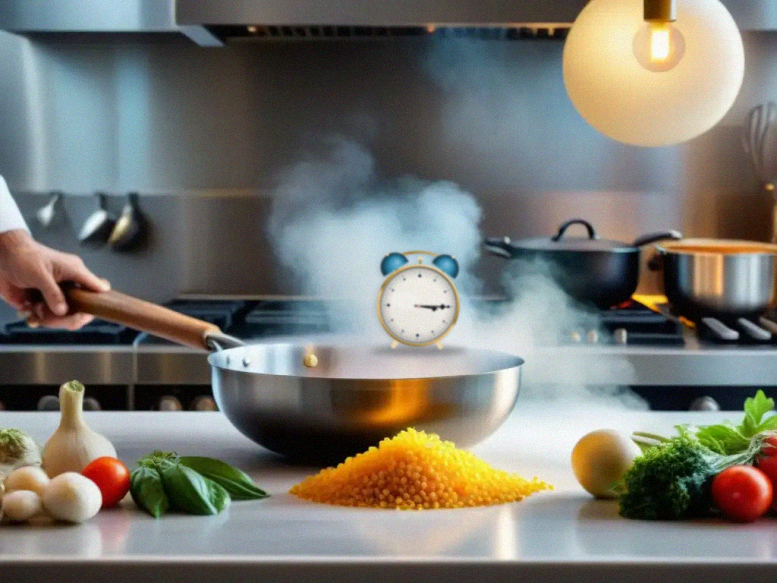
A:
**3:15**
